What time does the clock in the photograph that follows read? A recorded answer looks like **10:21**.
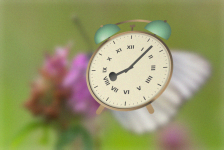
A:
**8:07**
